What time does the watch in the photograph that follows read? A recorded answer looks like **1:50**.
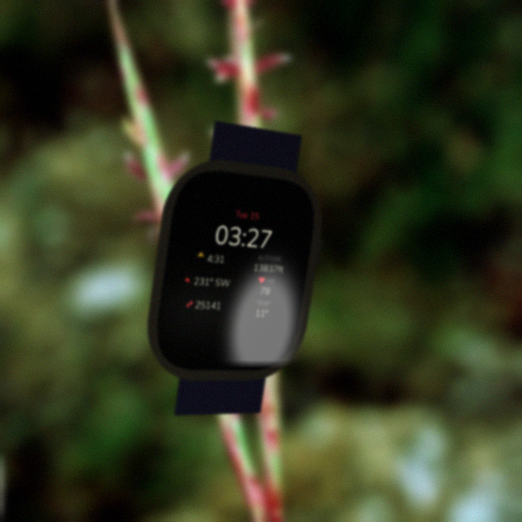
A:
**3:27**
